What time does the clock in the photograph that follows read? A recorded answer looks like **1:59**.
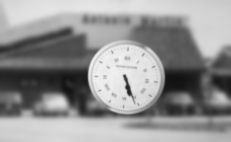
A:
**5:26**
